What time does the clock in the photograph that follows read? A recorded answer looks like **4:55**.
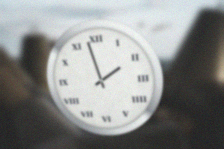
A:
**1:58**
